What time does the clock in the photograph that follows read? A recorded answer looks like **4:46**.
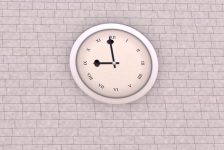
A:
**8:59**
